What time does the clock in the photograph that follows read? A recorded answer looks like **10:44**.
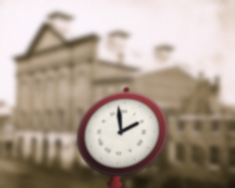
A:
**1:58**
